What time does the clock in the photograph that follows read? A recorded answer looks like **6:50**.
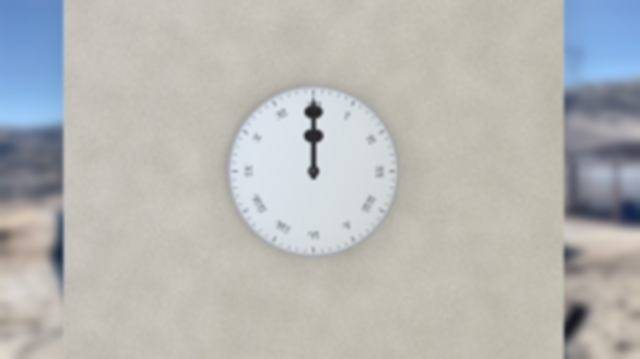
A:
**12:00**
